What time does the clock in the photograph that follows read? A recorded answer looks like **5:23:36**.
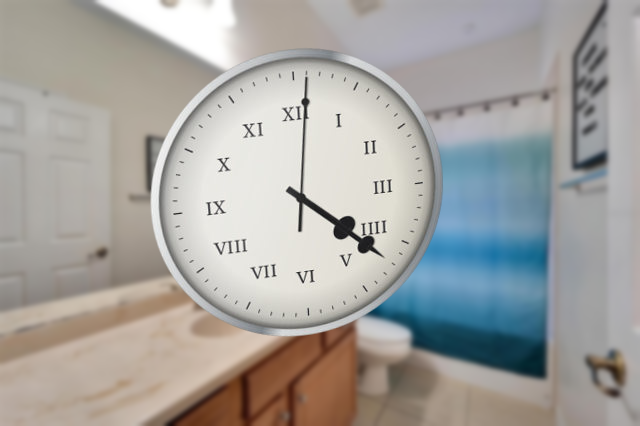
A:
**4:22:01**
